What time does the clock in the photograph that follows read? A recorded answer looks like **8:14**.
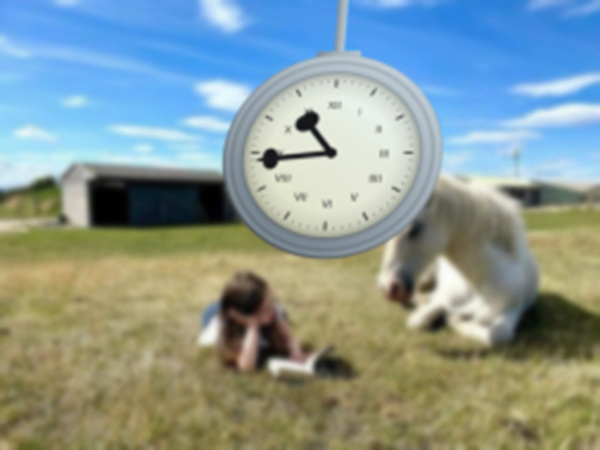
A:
**10:44**
